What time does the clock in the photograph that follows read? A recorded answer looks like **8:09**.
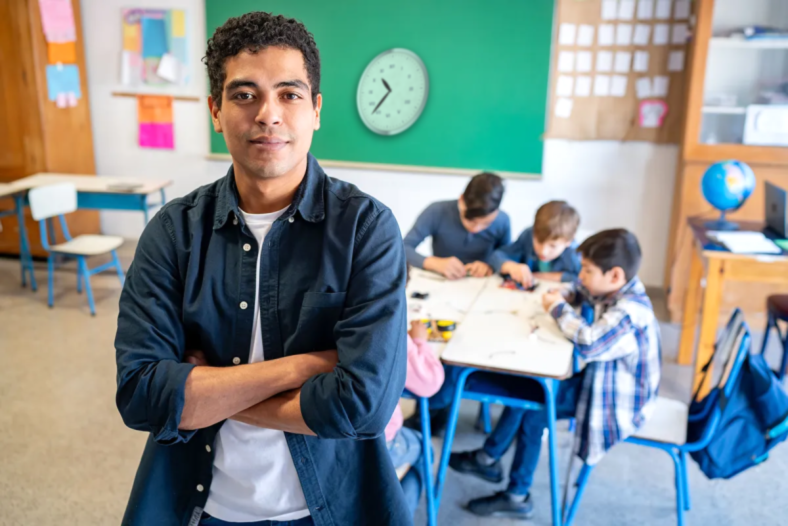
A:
**10:37**
